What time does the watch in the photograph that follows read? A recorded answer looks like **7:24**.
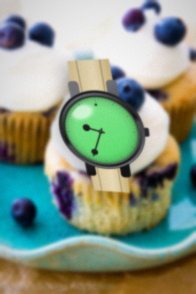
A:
**9:34**
